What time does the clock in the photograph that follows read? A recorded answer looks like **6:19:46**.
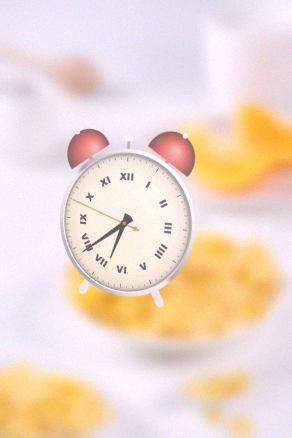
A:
**6:38:48**
